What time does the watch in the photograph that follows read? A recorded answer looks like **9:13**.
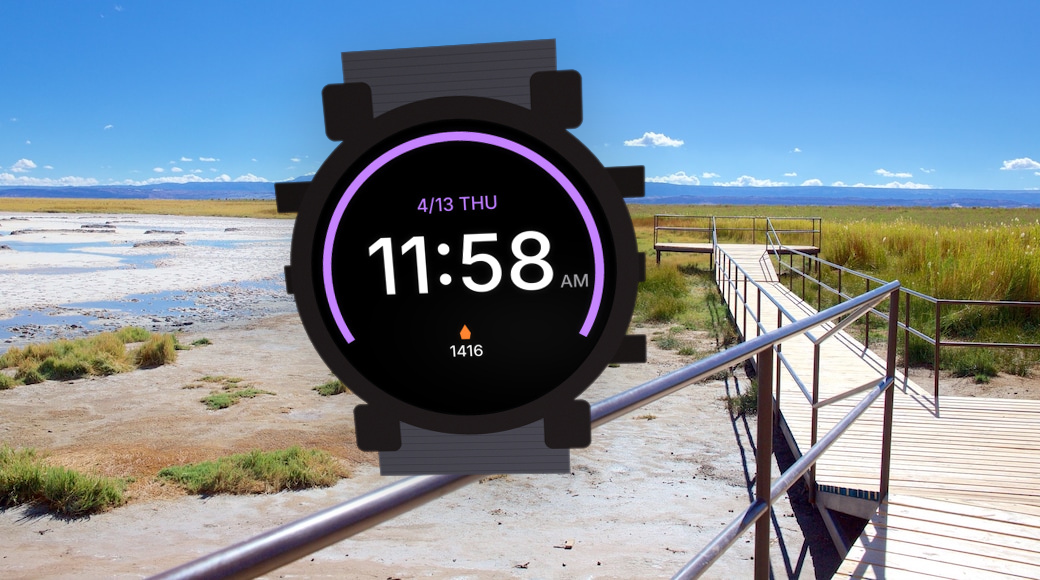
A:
**11:58**
